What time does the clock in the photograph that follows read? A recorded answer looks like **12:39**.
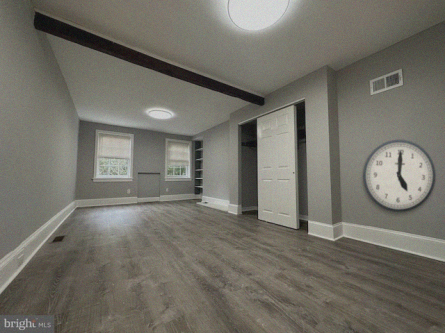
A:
**5:00**
